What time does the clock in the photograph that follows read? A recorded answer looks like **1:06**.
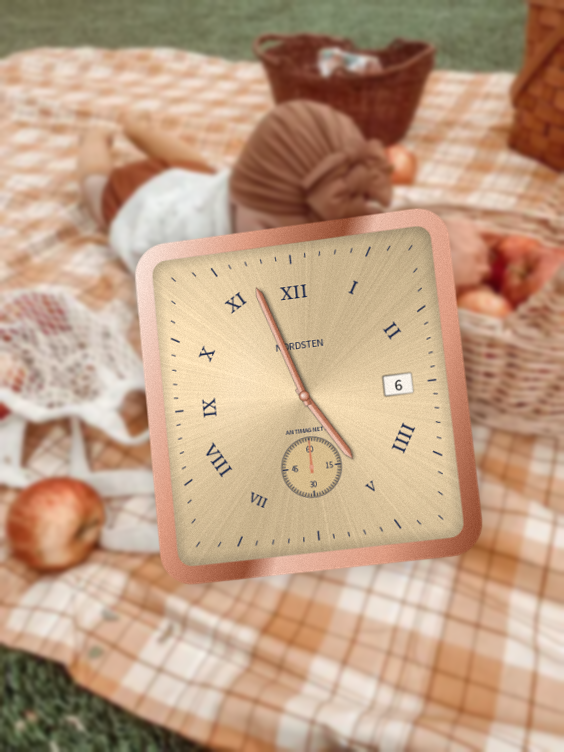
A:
**4:57**
